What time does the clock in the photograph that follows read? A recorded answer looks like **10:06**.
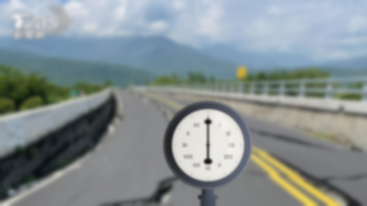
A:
**6:00**
